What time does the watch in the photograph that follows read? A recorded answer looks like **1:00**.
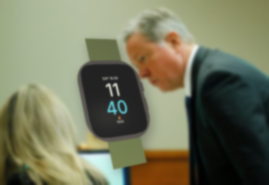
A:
**11:40**
